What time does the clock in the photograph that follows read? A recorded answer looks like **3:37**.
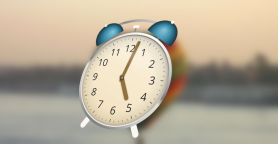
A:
**5:02**
